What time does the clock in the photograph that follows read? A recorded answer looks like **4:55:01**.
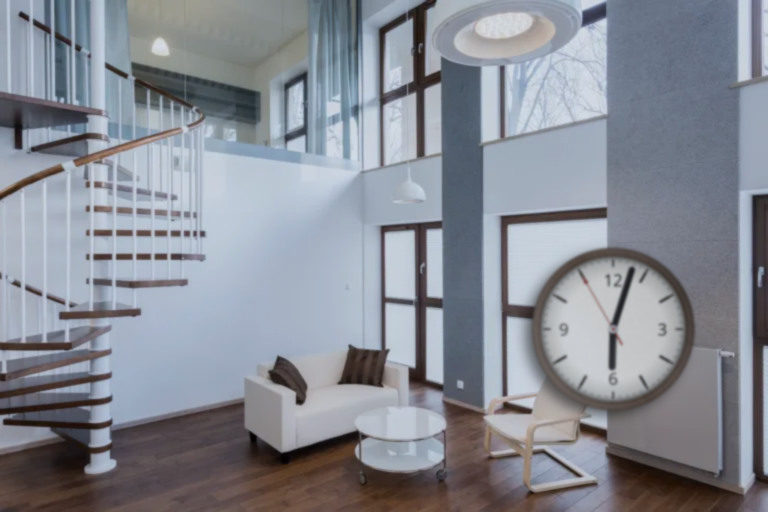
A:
**6:02:55**
